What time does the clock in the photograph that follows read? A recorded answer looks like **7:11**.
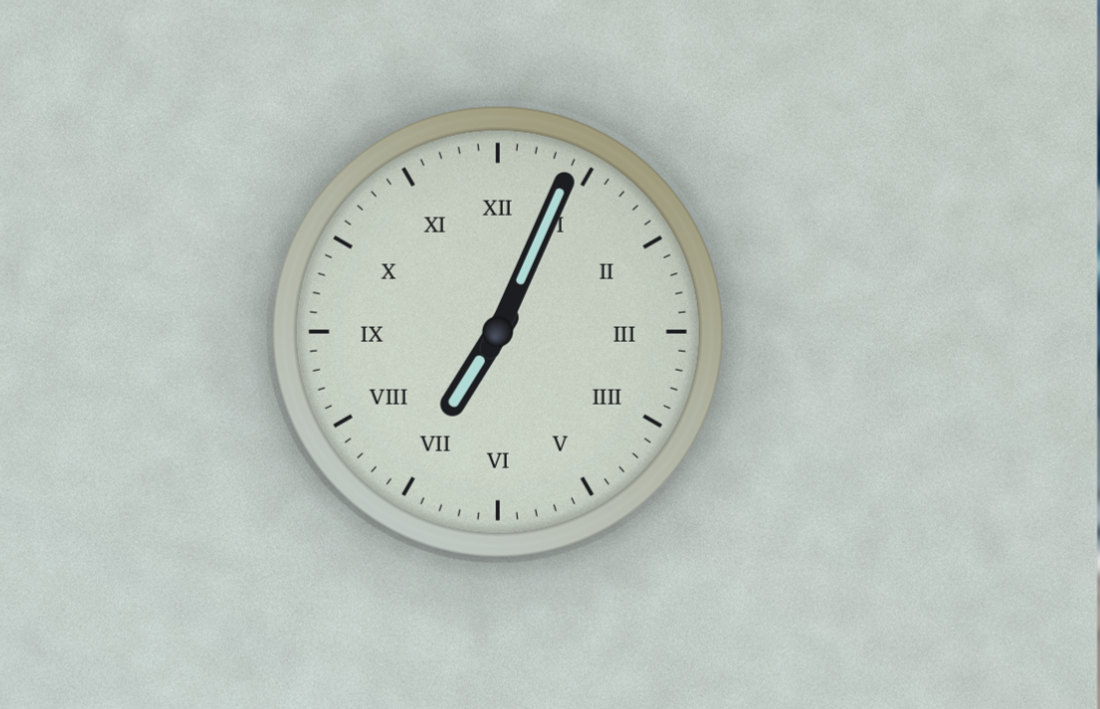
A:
**7:04**
